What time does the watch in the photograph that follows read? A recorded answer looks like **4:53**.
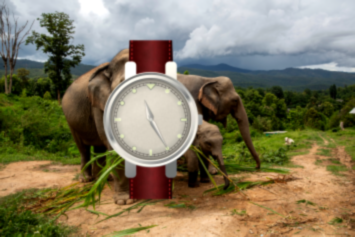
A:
**11:25**
